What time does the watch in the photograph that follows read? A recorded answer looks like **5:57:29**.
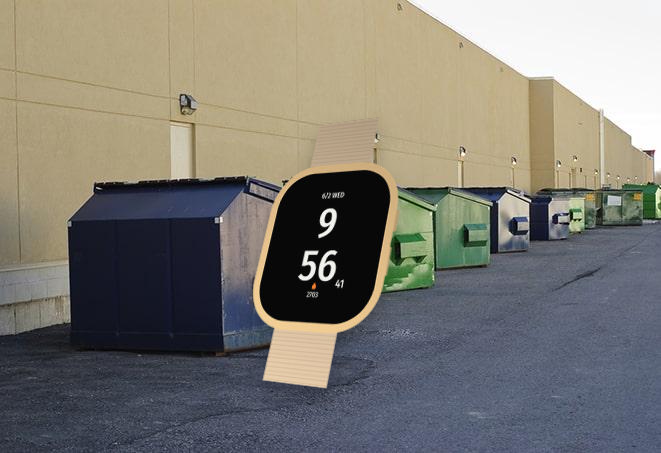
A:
**9:56:41**
